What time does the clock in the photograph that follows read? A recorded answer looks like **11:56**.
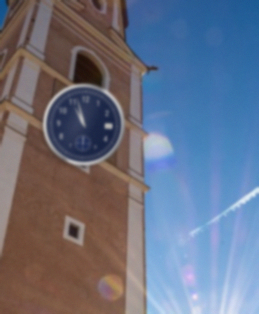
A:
**10:57**
